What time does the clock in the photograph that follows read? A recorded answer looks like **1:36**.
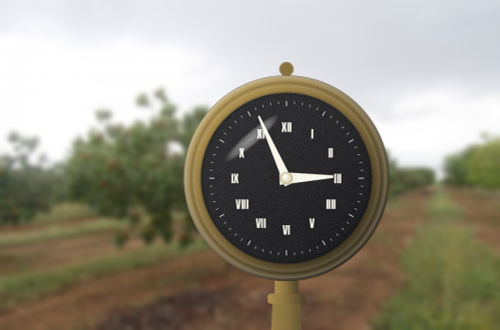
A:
**2:56**
